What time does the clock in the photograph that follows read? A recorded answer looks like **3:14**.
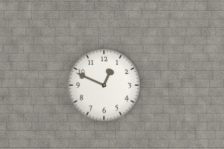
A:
**12:49**
